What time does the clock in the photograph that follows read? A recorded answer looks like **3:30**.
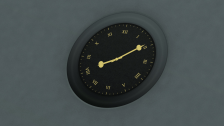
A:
**8:09**
